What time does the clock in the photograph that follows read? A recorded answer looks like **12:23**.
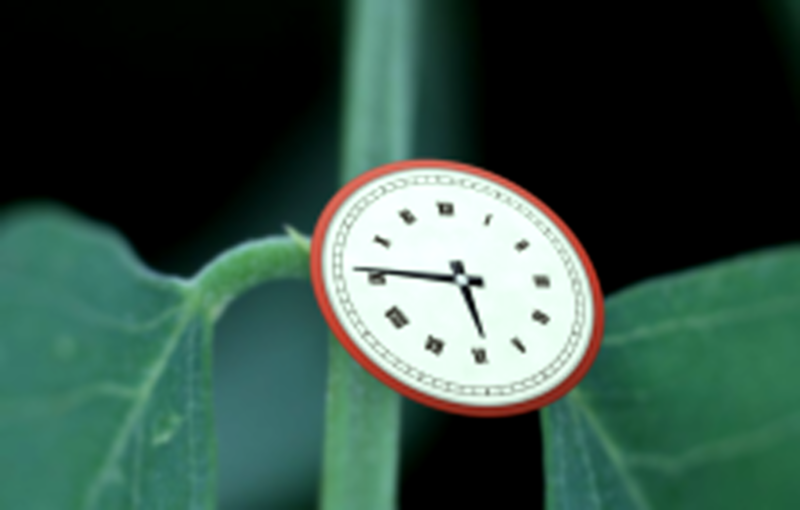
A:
**5:46**
